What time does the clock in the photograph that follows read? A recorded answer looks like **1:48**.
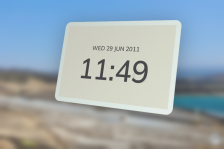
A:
**11:49**
